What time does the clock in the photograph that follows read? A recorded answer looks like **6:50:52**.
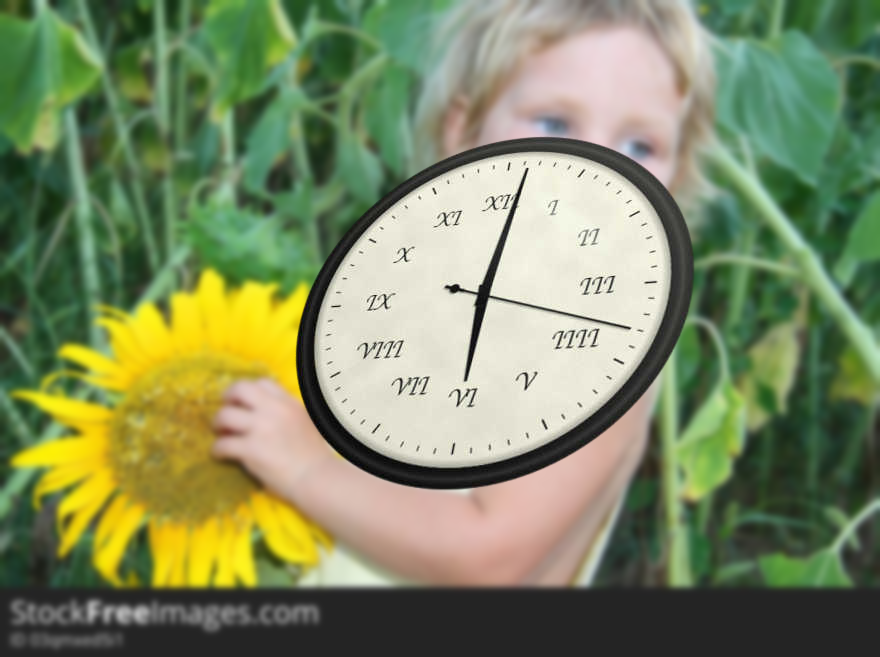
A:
**6:01:18**
